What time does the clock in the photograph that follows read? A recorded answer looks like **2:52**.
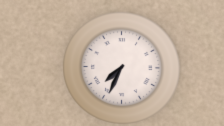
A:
**7:34**
